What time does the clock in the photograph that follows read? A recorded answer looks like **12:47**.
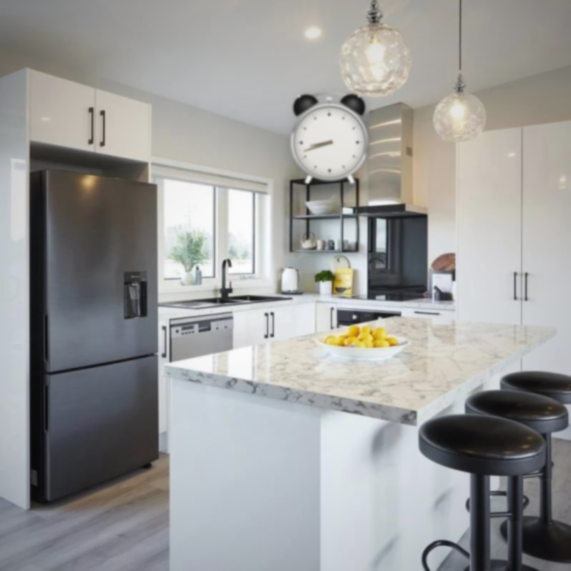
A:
**8:42**
